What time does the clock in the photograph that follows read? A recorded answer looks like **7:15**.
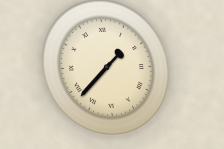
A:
**1:38**
